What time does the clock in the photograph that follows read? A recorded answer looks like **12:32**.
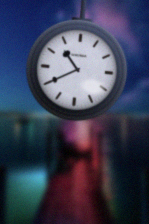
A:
**10:40**
